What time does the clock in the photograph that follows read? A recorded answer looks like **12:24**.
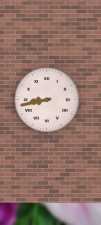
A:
**8:43**
